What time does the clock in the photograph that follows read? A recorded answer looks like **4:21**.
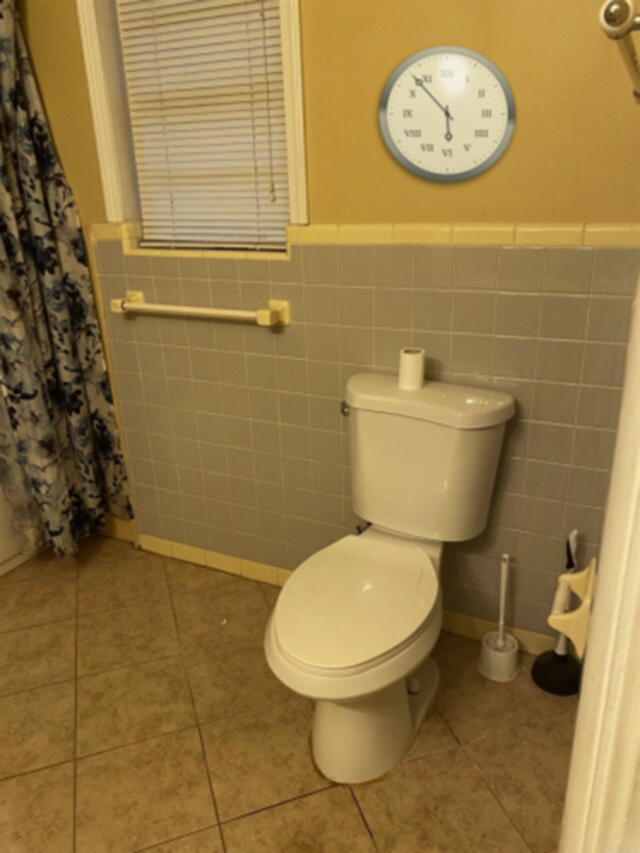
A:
**5:53**
